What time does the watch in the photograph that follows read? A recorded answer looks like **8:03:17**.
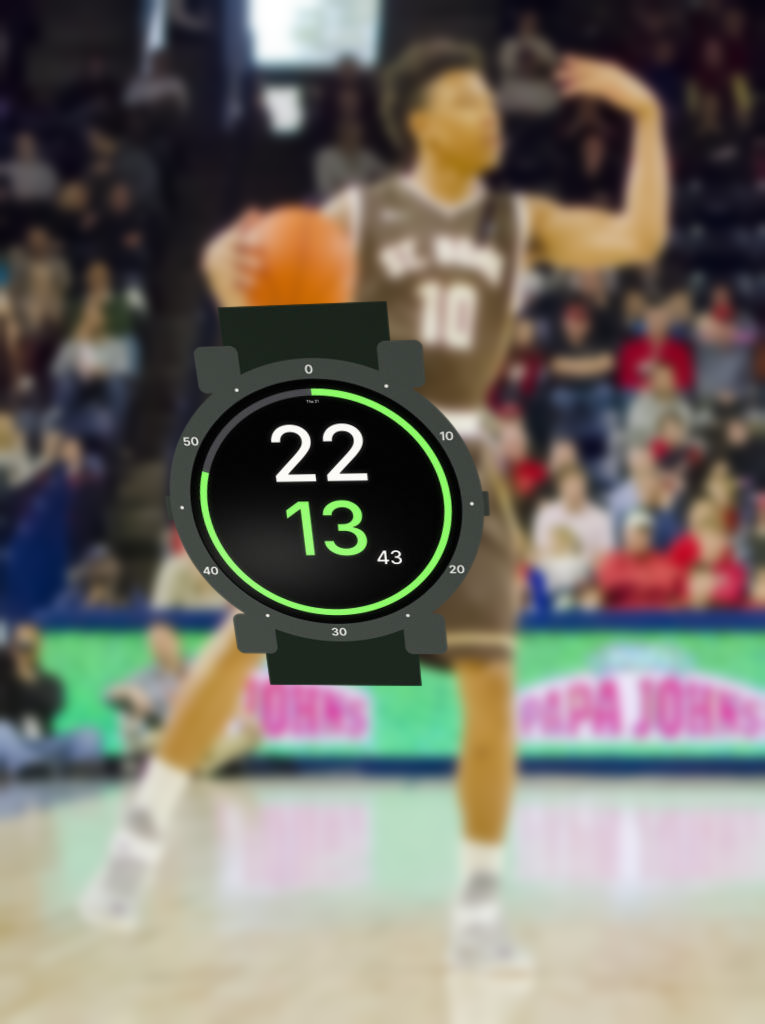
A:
**22:13:43**
